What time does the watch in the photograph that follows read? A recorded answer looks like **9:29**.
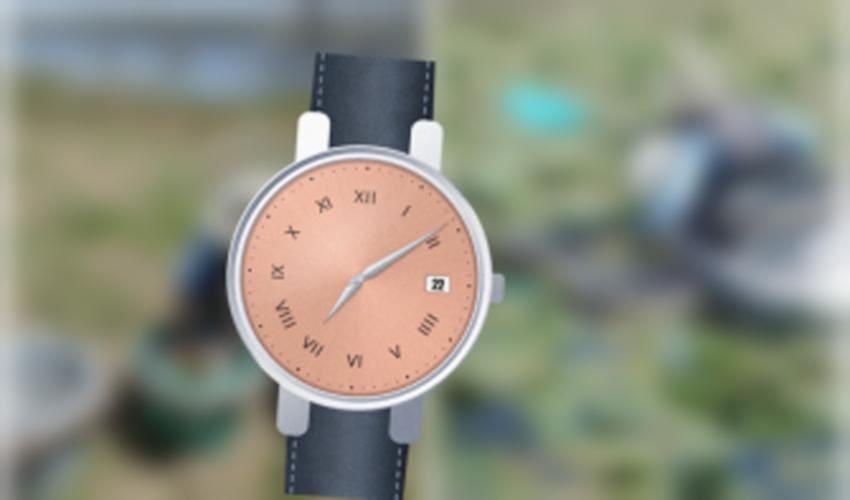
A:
**7:09**
